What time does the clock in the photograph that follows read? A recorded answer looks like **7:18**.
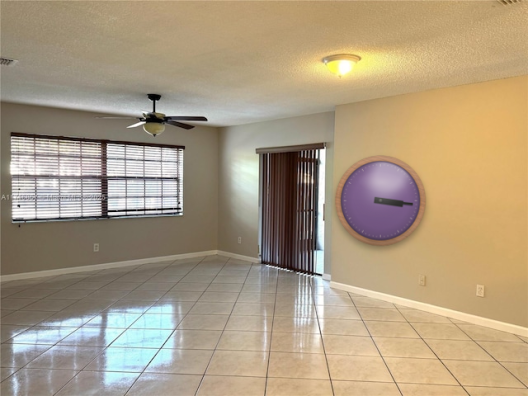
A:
**3:16**
